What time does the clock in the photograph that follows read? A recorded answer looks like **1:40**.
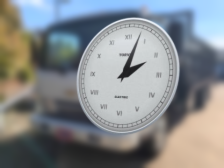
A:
**2:03**
